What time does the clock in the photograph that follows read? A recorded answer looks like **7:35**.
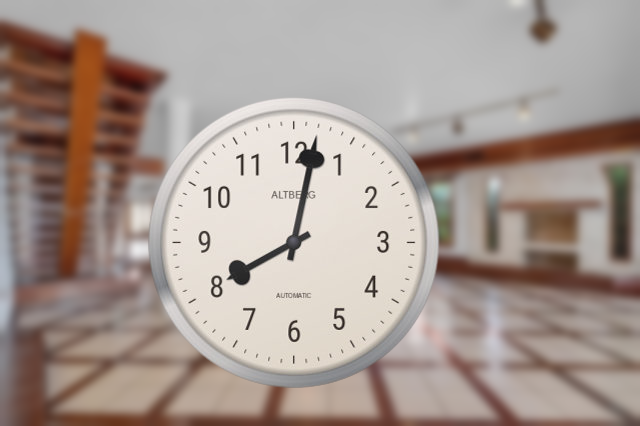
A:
**8:02**
